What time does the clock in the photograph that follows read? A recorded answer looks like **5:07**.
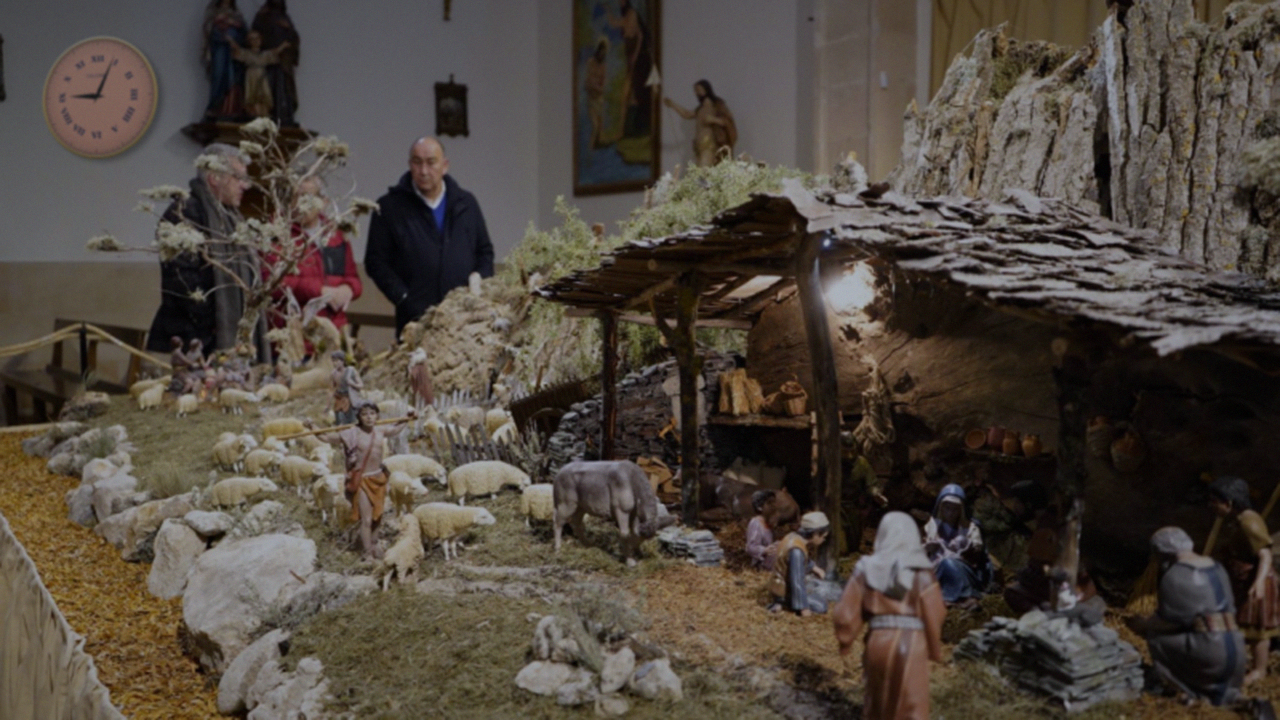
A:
**9:04**
